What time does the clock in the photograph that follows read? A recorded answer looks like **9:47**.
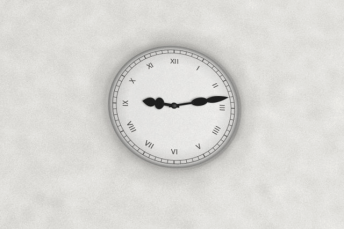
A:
**9:13**
